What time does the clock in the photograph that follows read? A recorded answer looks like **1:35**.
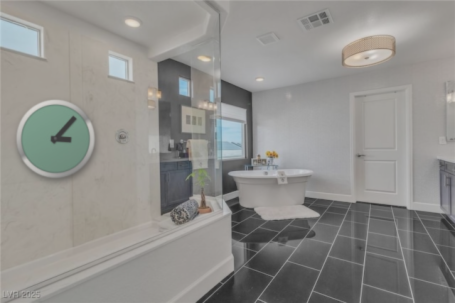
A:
**3:07**
